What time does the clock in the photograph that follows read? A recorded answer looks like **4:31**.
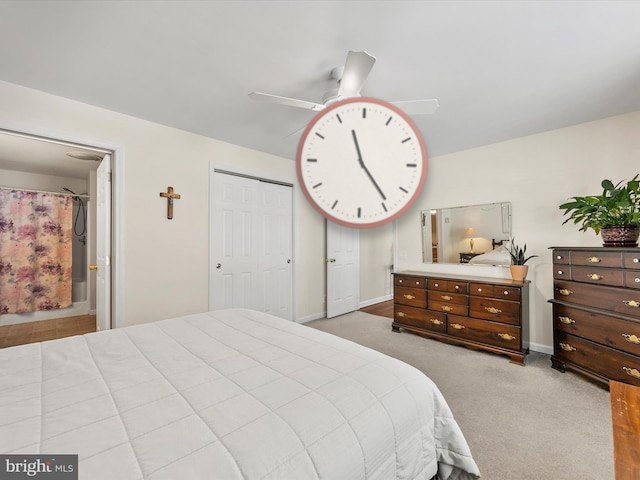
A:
**11:24**
